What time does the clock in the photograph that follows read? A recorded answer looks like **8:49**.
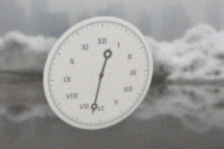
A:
**12:32**
